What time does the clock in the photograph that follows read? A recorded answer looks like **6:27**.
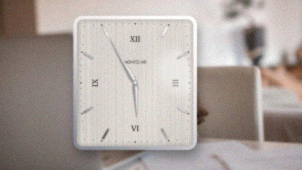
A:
**5:55**
